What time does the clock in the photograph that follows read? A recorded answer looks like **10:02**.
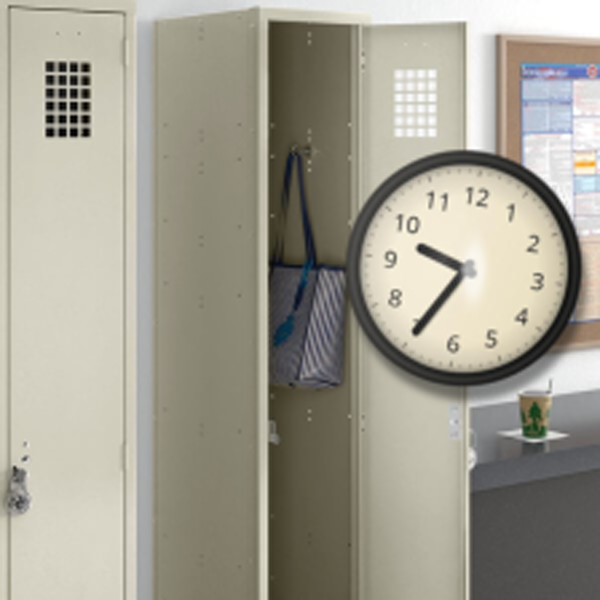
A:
**9:35**
